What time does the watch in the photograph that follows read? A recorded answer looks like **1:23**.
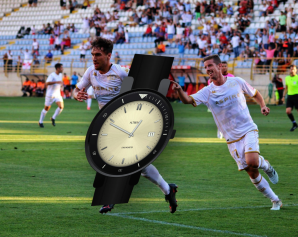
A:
**12:49**
